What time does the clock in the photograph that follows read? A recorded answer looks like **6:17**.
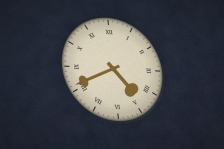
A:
**4:41**
